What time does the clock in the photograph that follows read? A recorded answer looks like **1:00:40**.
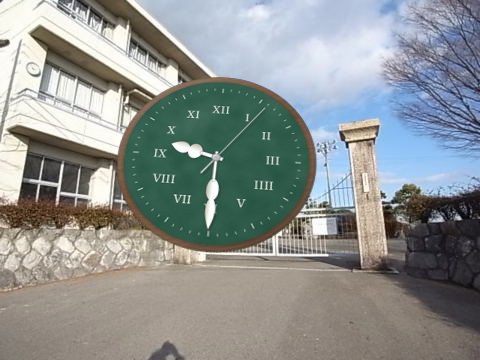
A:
**9:30:06**
